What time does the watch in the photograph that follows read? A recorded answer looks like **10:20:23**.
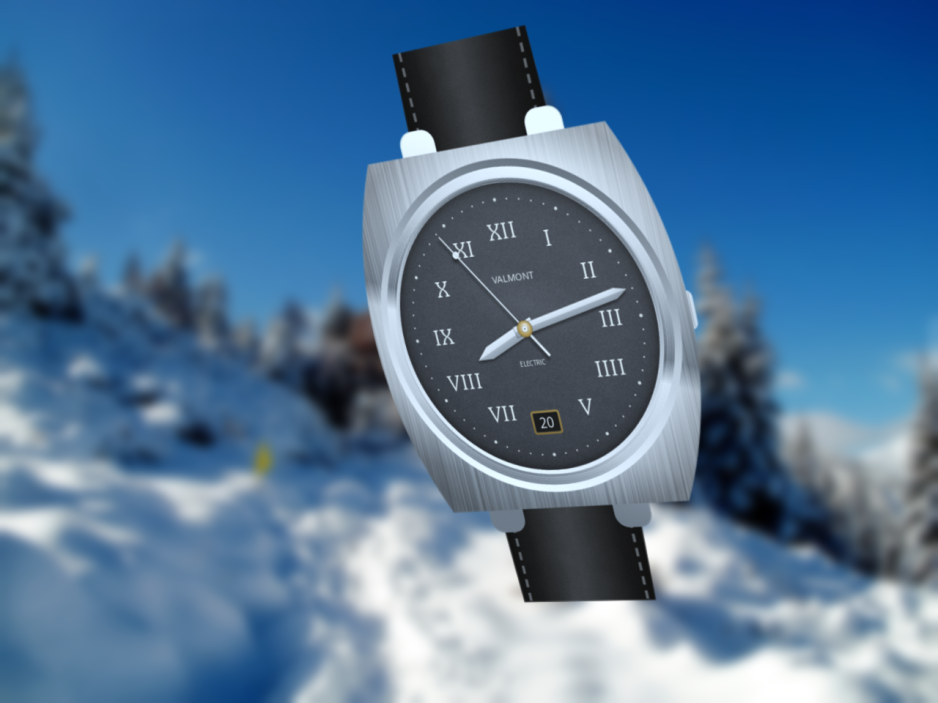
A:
**8:12:54**
